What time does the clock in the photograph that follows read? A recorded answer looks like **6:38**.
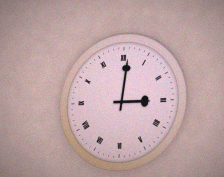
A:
**3:01**
